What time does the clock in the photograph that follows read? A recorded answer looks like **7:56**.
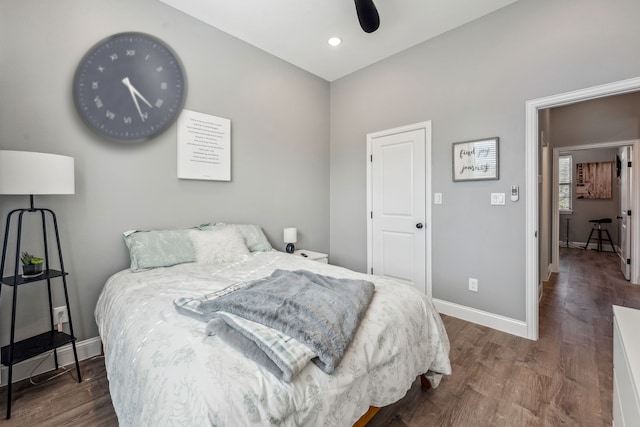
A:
**4:26**
